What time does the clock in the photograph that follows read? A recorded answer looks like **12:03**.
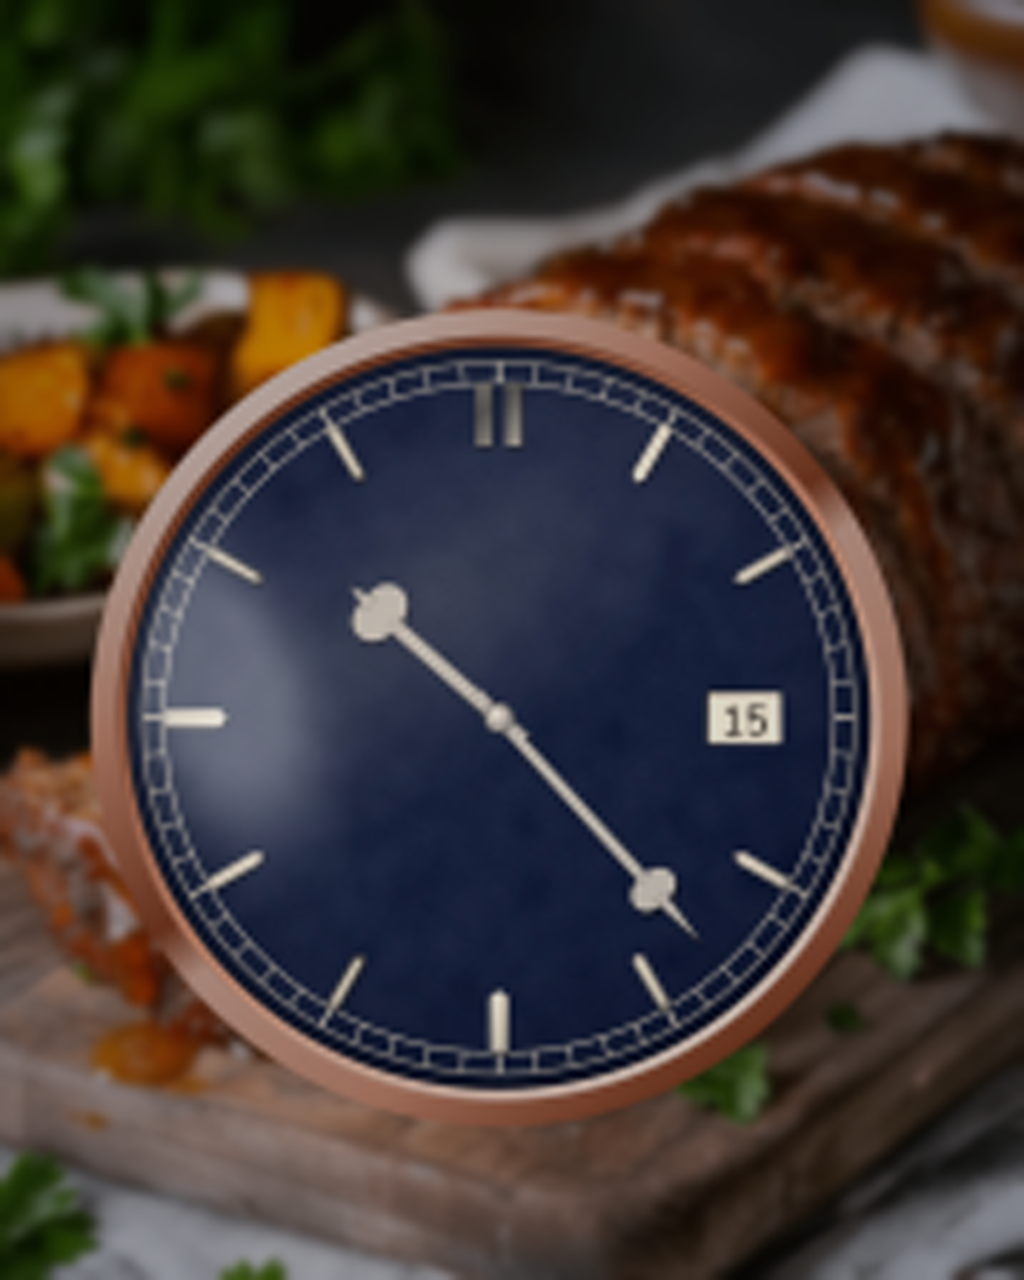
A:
**10:23**
